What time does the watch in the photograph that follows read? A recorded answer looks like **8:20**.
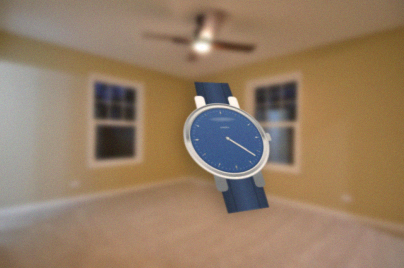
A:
**4:22**
